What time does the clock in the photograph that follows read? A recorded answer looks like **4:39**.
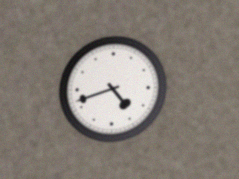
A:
**4:42**
